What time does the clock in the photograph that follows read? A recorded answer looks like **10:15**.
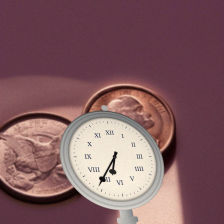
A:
**6:36**
